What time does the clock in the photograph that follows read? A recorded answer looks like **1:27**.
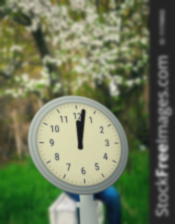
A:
**12:02**
